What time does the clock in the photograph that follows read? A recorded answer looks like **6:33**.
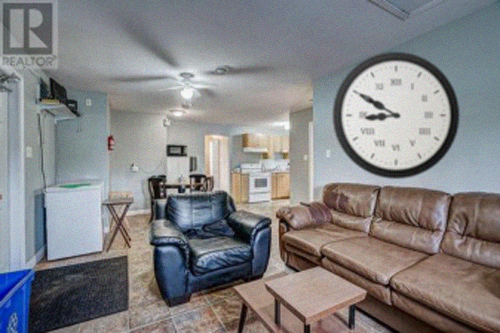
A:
**8:50**
